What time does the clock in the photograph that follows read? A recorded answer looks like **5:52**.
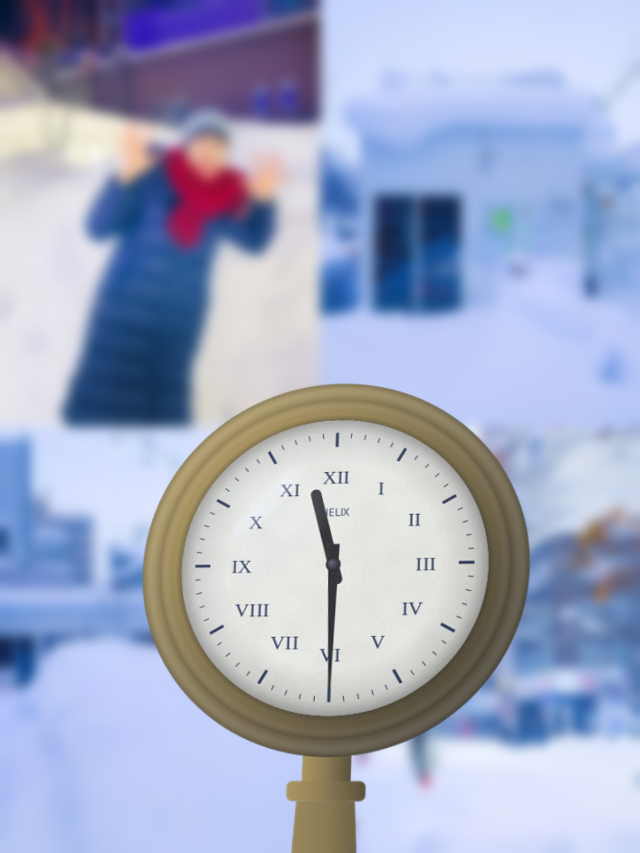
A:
**11:30**
